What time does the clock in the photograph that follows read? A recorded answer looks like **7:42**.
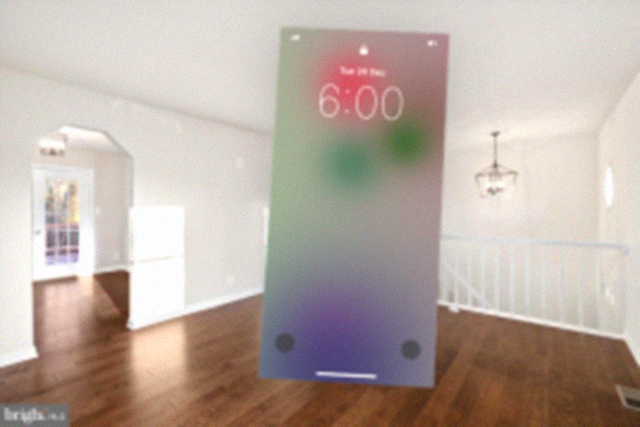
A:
**6:00**
